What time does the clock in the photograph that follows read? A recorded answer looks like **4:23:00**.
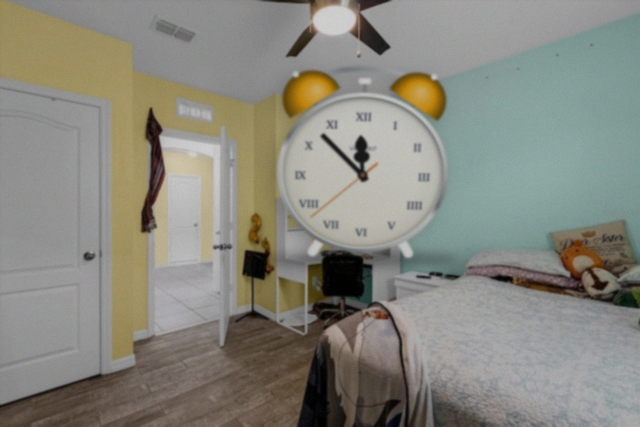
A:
**11:52:38**
